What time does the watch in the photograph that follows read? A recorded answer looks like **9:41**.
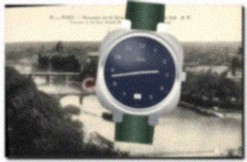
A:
**2:43**
